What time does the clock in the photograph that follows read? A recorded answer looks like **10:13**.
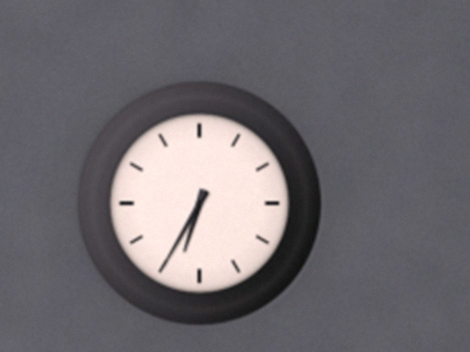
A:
**6:35**
